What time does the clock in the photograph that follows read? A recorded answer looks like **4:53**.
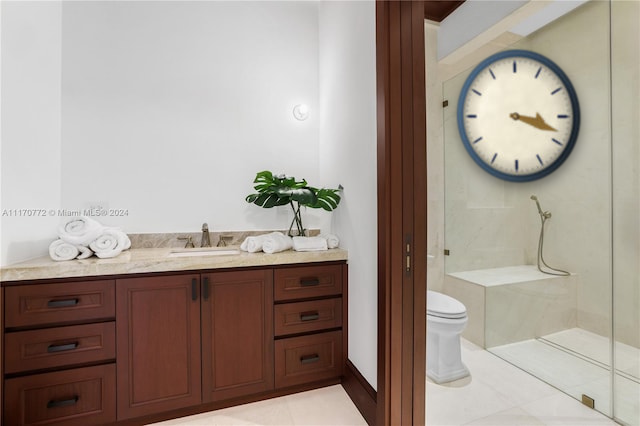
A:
**3:18**
